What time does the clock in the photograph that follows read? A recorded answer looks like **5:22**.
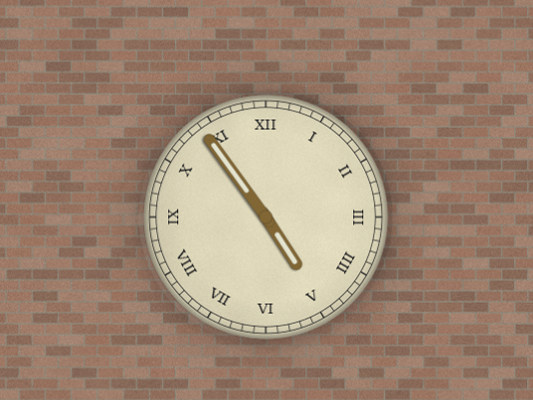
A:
**4:54**
